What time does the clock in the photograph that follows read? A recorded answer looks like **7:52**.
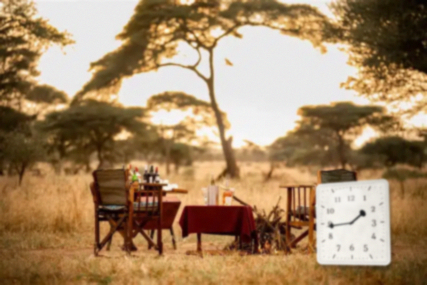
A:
**1:44**
